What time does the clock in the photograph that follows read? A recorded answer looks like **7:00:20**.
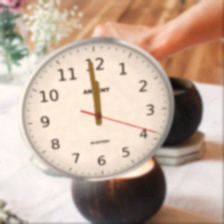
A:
**11:59:19**
